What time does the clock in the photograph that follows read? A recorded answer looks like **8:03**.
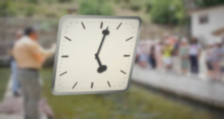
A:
**5:02**
